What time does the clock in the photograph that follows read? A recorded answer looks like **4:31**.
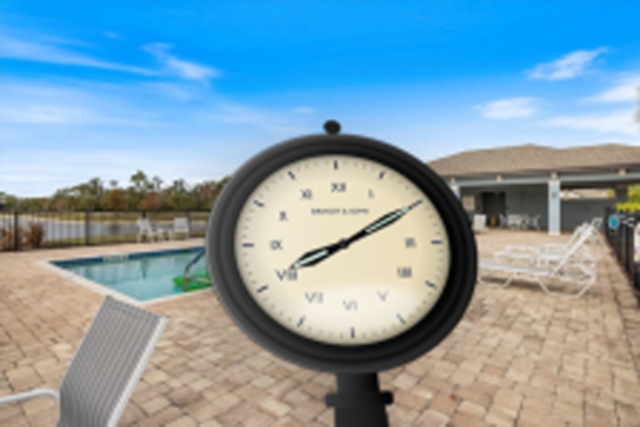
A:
**8:10**
